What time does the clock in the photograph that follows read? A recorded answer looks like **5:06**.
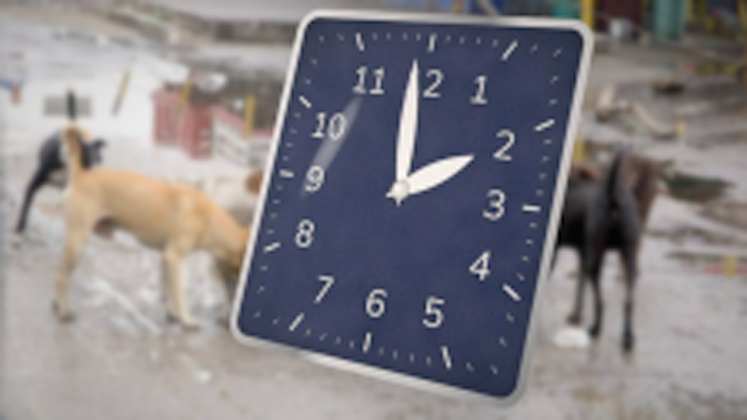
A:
**1:59**
